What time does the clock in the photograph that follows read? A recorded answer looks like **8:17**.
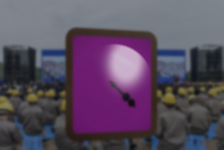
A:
**4:22**
